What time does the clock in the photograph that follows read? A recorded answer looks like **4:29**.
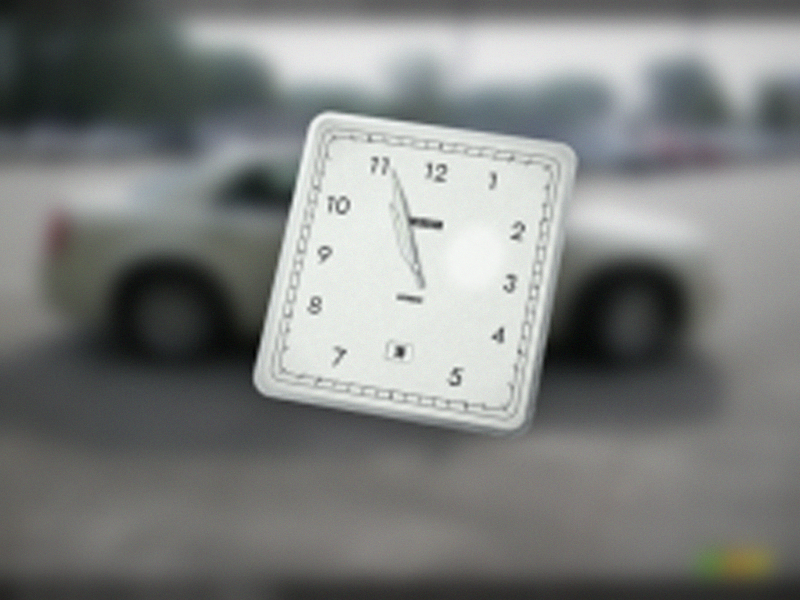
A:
**10:56**
